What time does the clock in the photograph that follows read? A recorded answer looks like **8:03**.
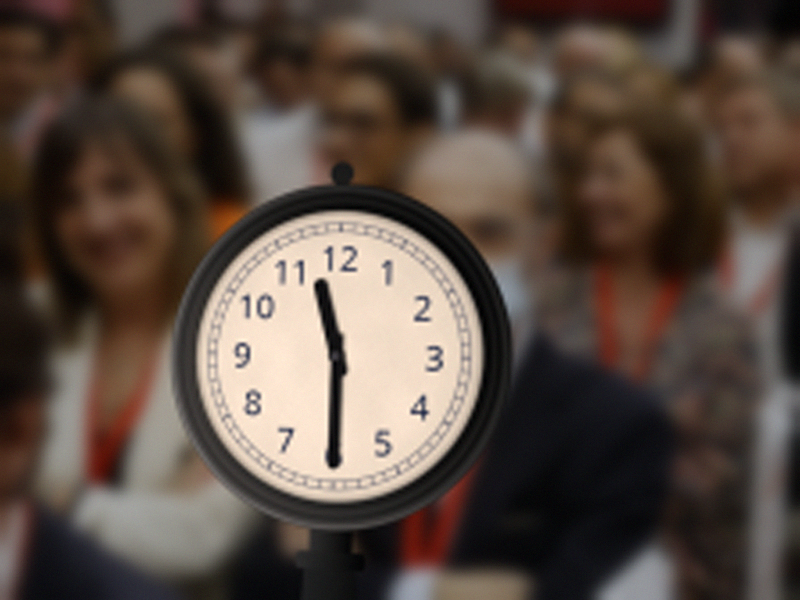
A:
**11:30**
